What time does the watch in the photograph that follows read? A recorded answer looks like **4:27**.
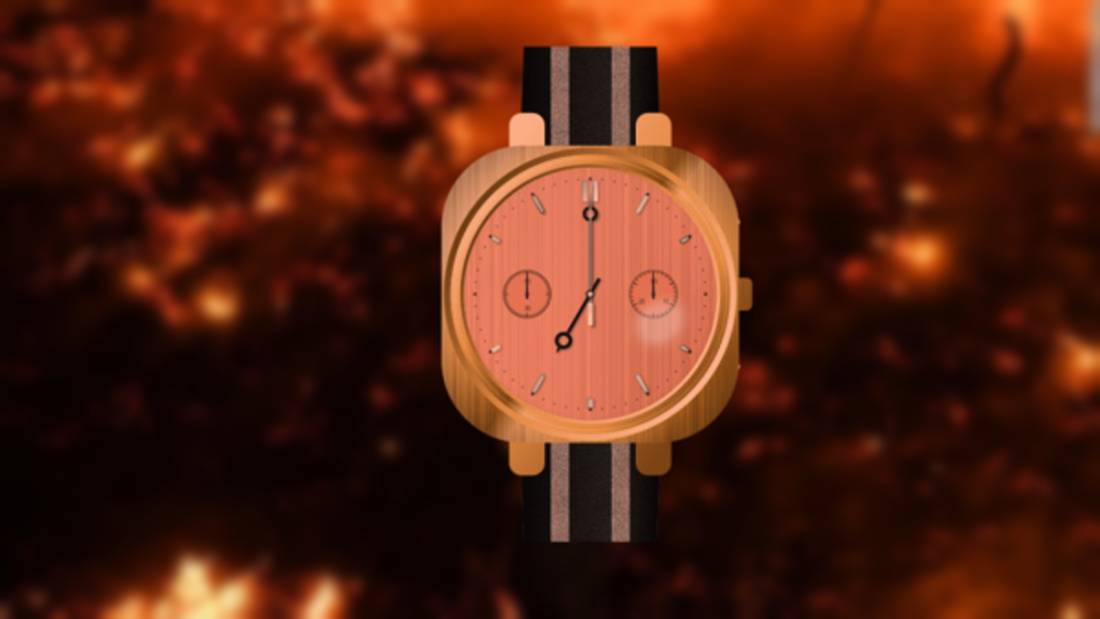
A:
**7:00**
